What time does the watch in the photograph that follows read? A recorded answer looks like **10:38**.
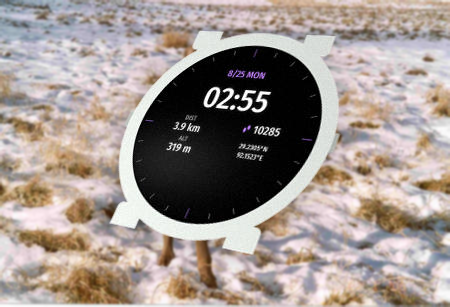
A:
**2:55**
